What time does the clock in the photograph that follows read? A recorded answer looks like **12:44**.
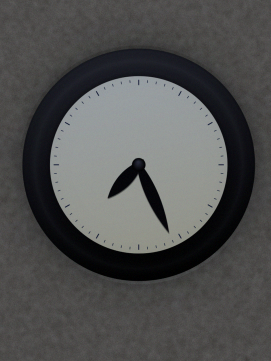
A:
**7:26**
